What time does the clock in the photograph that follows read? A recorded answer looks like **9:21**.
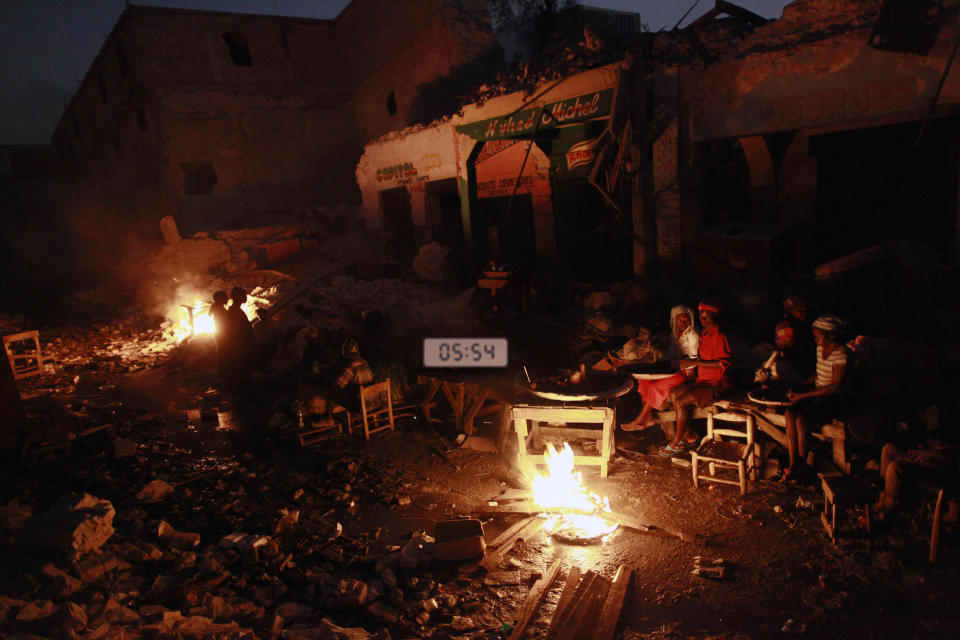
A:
**5:54**
